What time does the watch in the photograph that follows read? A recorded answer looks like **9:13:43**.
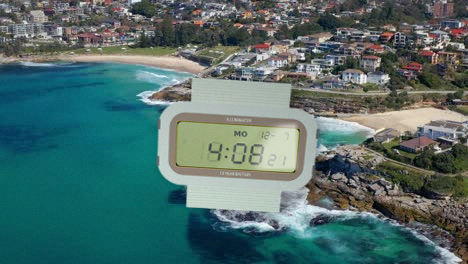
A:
**4:08:21**
